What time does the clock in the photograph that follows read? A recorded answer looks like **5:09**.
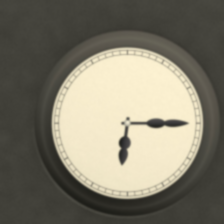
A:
**6:15**
